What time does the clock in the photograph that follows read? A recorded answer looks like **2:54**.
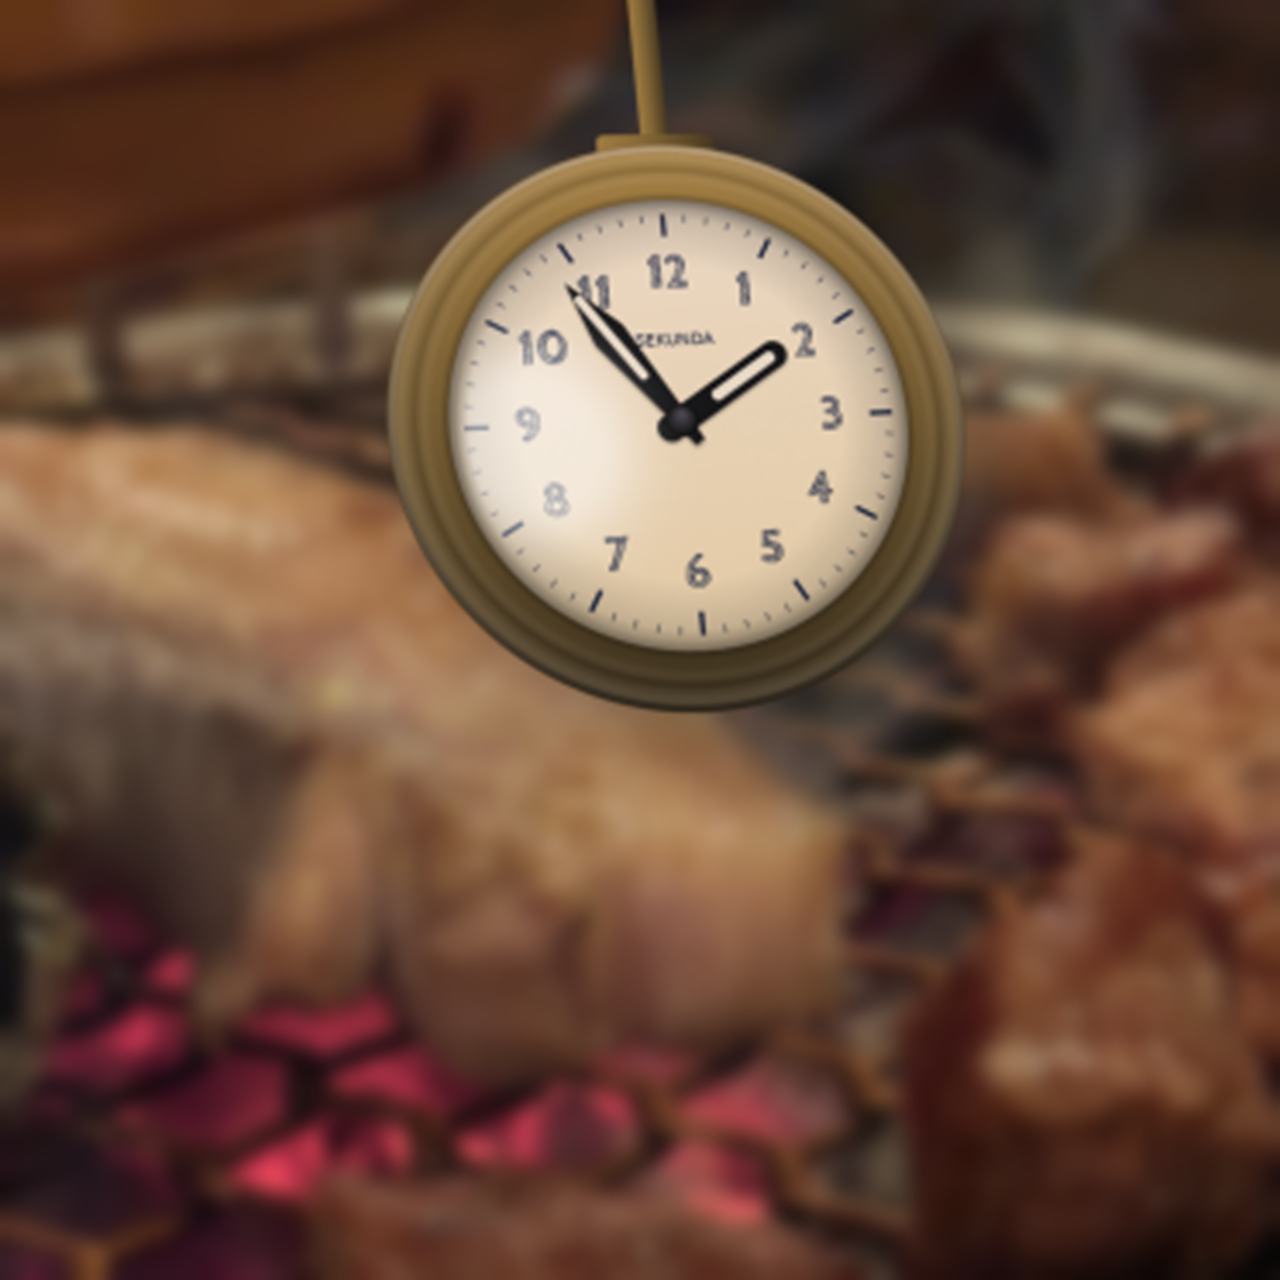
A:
**1:54**
